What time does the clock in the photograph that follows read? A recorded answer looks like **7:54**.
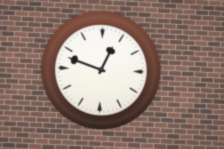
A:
**12:48**
